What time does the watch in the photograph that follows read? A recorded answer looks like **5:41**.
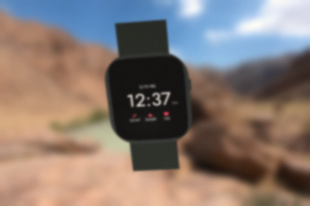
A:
**12:37**
